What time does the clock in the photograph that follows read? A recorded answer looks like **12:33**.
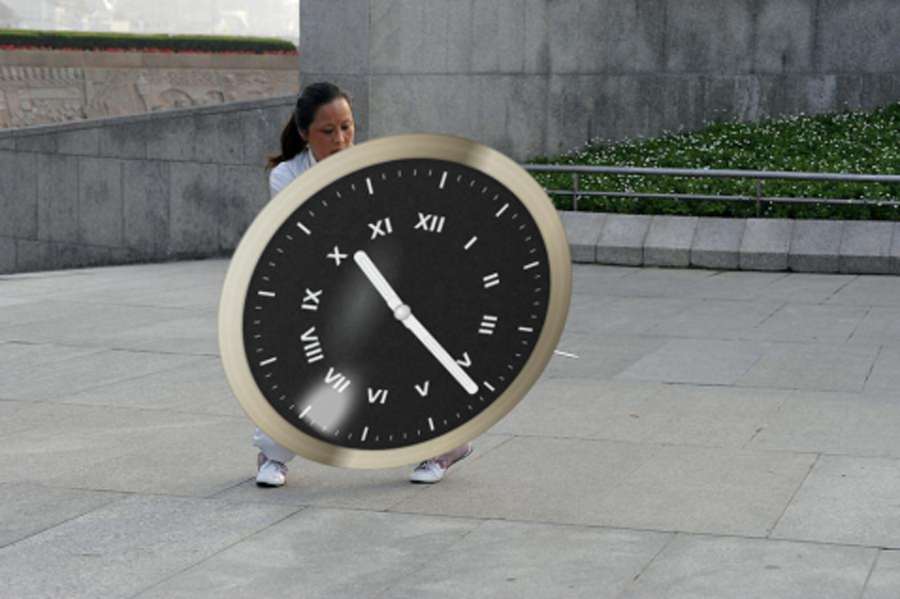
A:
**10:21**
